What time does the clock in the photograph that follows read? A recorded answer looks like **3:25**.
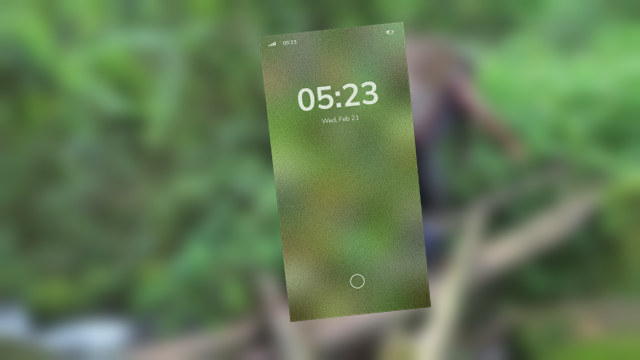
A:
**5:23**
